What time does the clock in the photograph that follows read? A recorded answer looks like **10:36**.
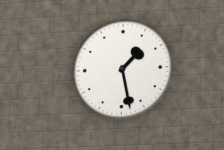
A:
**1:28**
